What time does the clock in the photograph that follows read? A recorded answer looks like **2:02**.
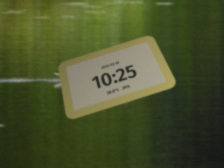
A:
**10:25**
